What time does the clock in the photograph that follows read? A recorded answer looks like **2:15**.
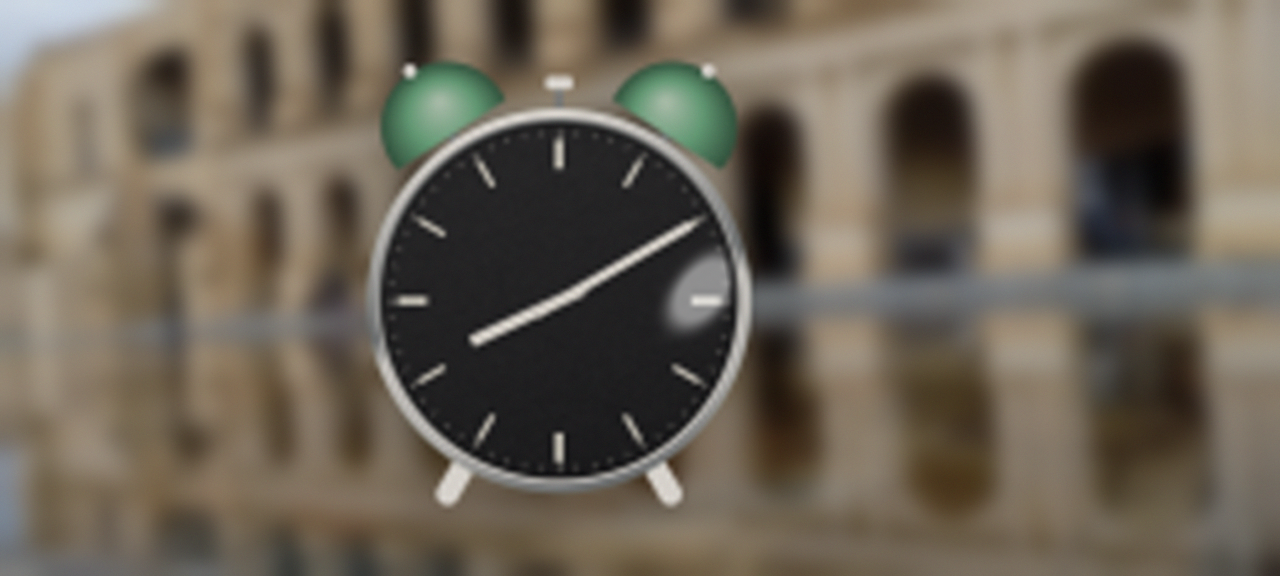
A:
**8:10**
